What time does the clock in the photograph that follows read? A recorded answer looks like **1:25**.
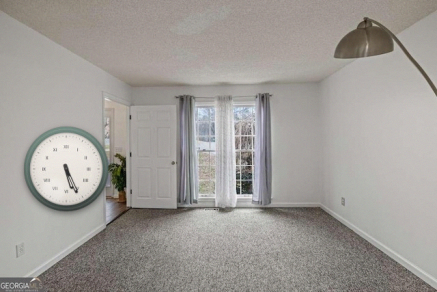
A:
**5:26**
